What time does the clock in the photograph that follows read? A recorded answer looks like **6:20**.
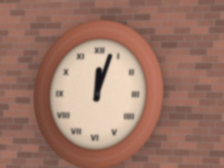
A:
**12:03**
